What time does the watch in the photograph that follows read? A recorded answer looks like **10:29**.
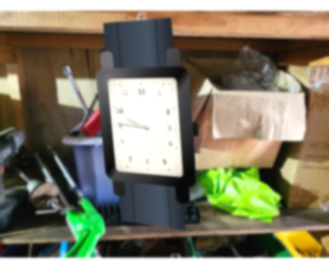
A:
**9:46**
